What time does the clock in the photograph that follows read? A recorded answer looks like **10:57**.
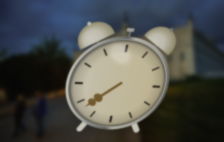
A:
**7:38**
